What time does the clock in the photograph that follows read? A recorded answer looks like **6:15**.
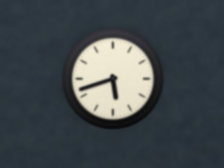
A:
**5:42**
